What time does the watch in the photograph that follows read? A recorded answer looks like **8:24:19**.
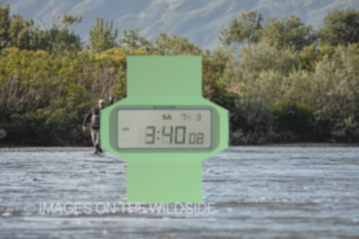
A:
**3:40:08**
